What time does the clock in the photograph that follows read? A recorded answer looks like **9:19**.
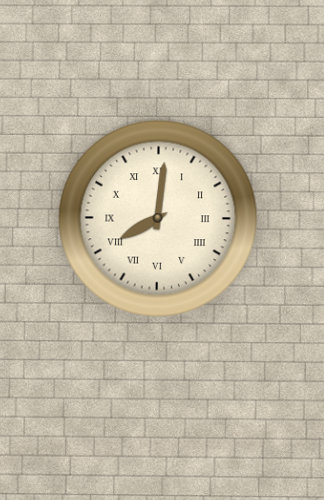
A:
**8:01**
